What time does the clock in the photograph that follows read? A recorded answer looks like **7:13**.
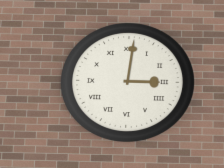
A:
**3:01**
